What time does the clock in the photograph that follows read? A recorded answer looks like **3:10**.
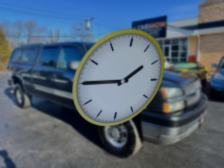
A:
**1:45**
